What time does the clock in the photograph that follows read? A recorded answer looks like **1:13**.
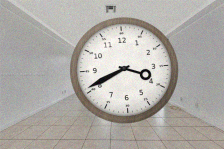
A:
**3:41**
